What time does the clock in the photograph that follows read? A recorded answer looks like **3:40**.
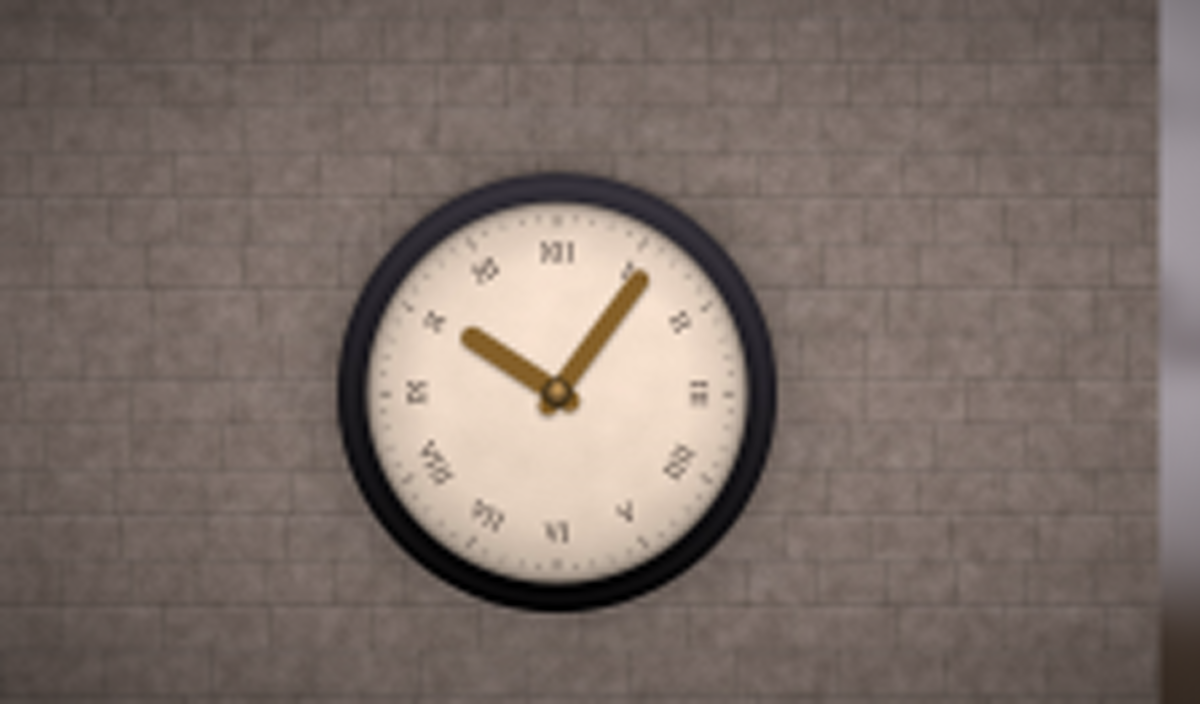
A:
**10:06**
